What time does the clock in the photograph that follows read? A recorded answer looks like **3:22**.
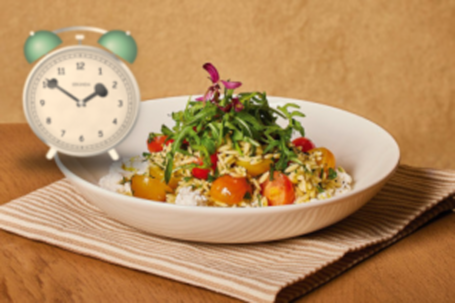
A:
**1:51**
